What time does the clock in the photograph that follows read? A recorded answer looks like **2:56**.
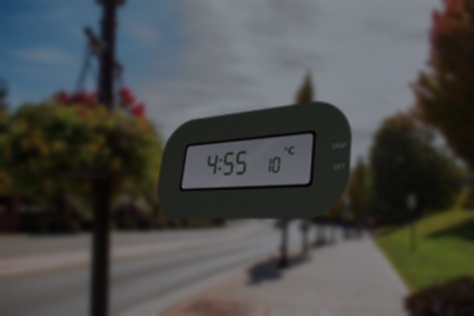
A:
**4:55**
